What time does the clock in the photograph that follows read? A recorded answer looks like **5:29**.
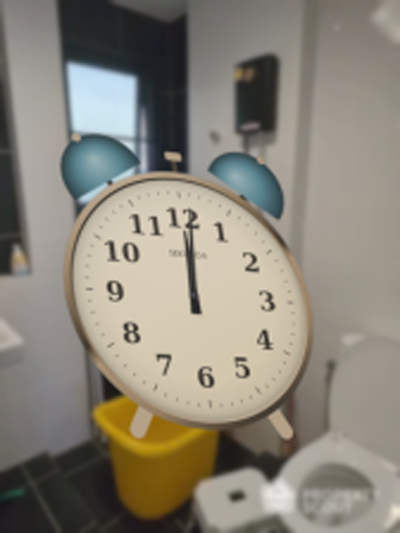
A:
**12:01**
